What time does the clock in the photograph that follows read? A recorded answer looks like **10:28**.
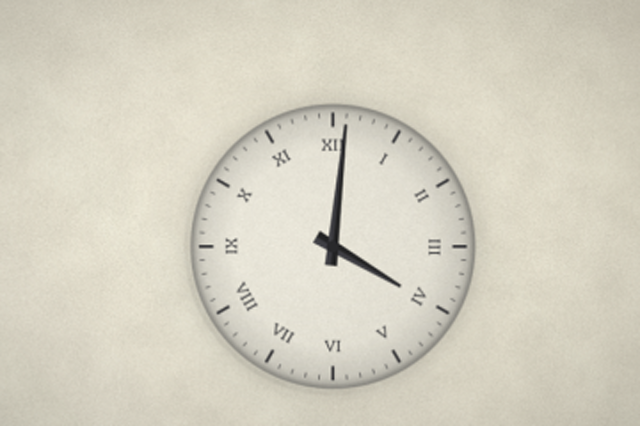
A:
**4:01**
